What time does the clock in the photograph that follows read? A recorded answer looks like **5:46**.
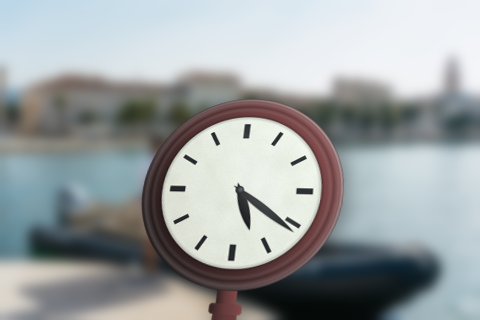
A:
**5:21**
